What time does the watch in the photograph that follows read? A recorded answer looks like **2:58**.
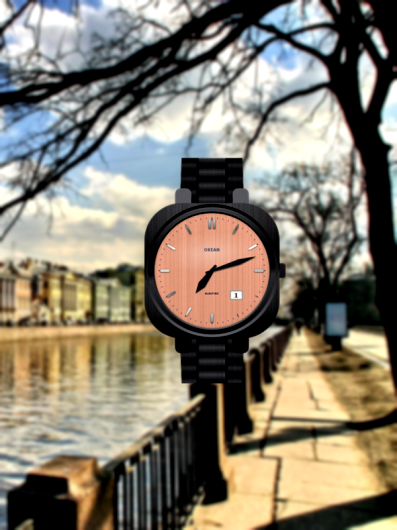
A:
**7:12**
